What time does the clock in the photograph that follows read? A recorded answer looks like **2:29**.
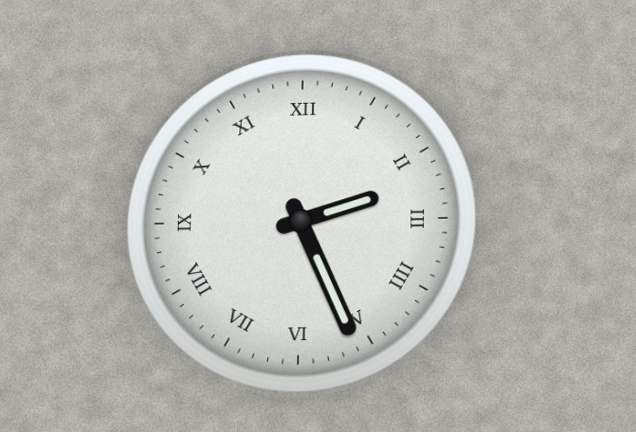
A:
**2:26**
